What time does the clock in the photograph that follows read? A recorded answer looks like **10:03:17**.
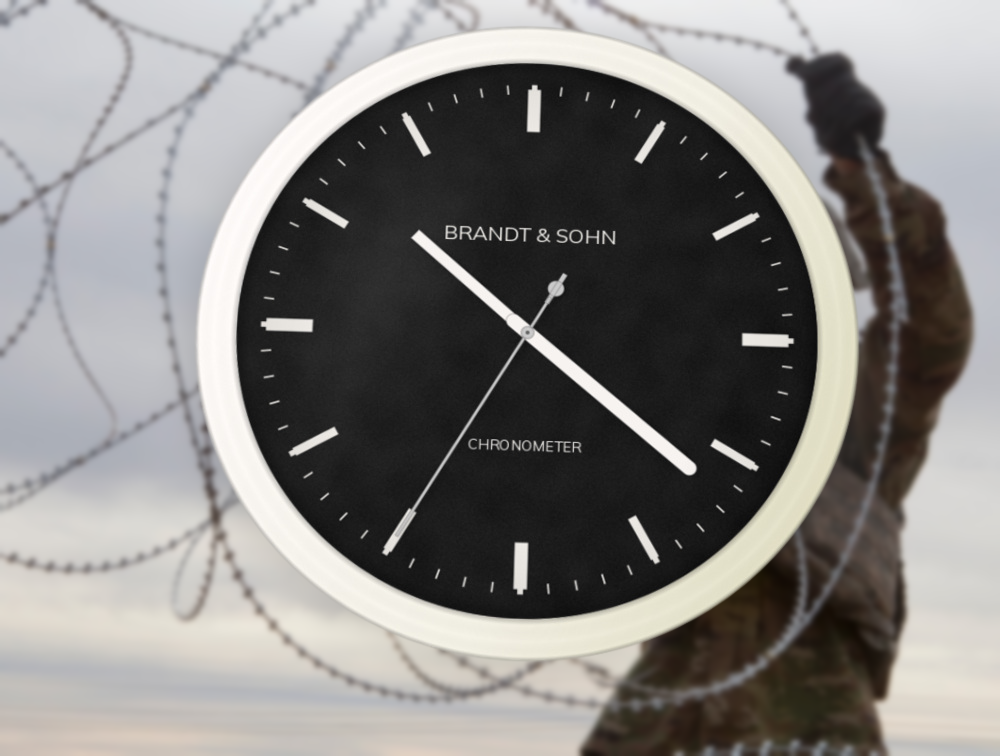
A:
**10:21:35**
